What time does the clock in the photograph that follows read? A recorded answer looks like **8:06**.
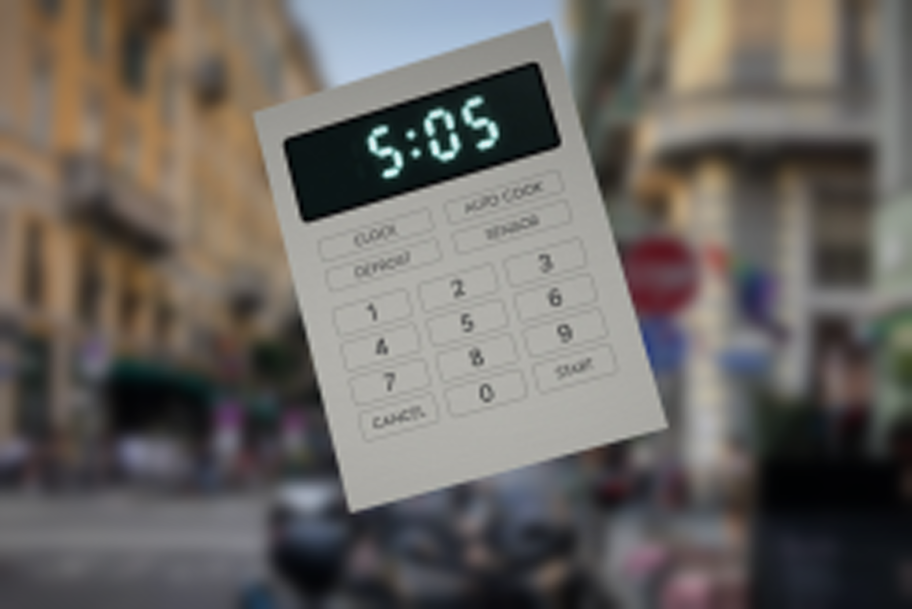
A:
**5:05**
